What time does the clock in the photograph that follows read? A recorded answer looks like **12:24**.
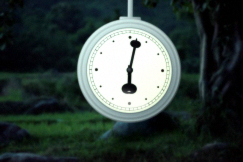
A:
**6:02**
